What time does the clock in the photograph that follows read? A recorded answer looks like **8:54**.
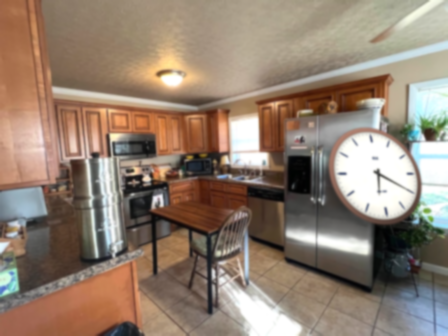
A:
**6:20**
